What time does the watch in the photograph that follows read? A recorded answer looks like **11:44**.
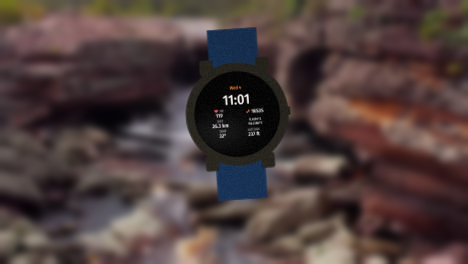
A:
**11:01**
